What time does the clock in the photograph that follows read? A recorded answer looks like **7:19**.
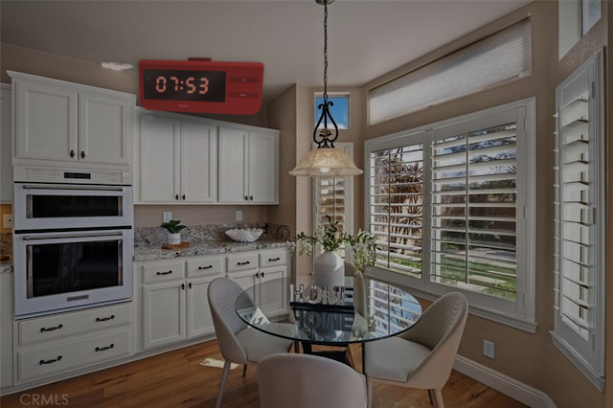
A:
**7:53**
